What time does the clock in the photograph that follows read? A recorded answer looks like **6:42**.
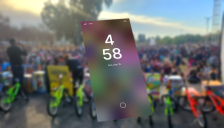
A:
**4:58**
